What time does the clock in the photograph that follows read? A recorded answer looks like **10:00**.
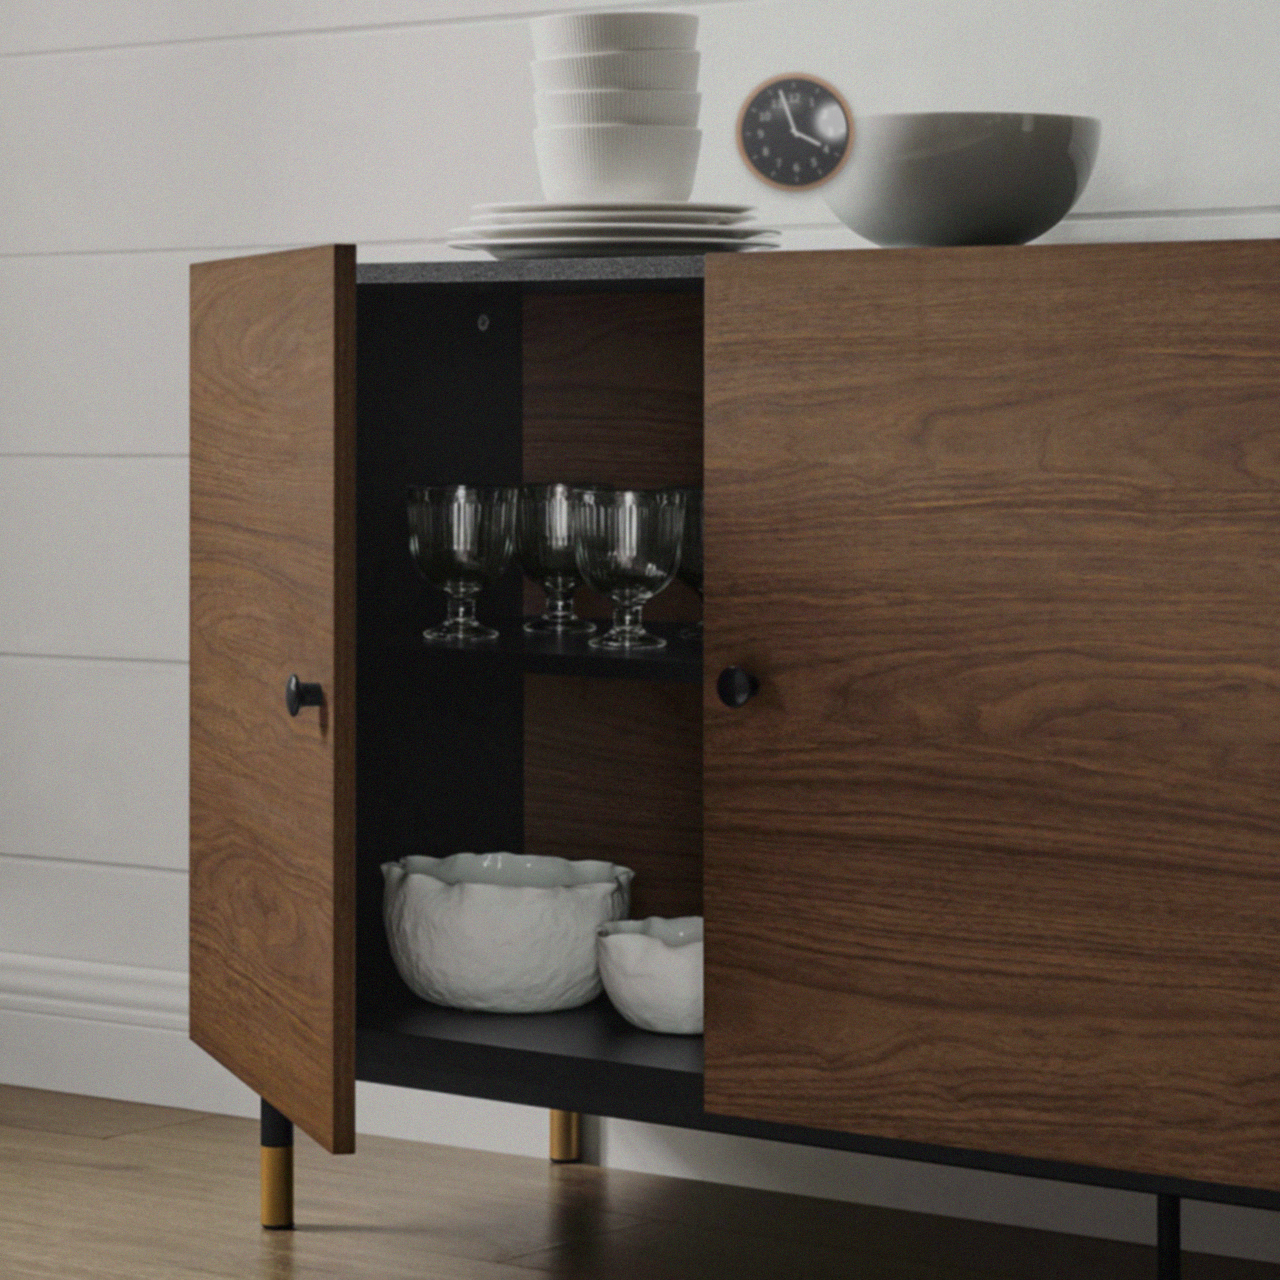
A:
**3:57**
